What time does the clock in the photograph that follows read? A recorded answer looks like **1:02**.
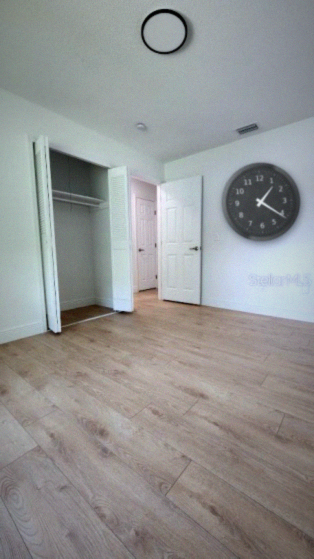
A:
**1:21**
